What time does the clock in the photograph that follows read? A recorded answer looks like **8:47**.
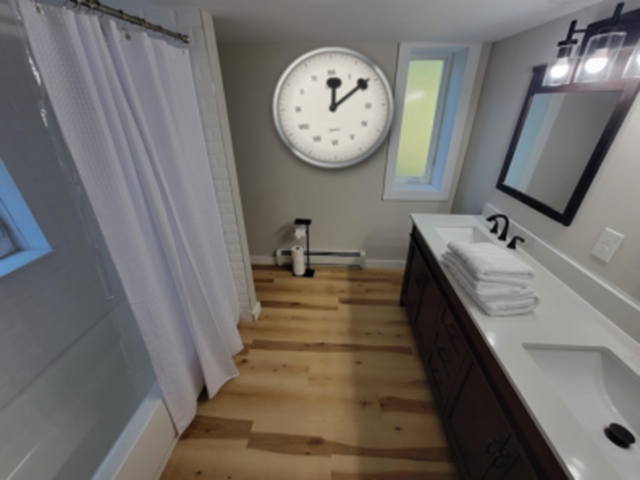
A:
**12:09**
